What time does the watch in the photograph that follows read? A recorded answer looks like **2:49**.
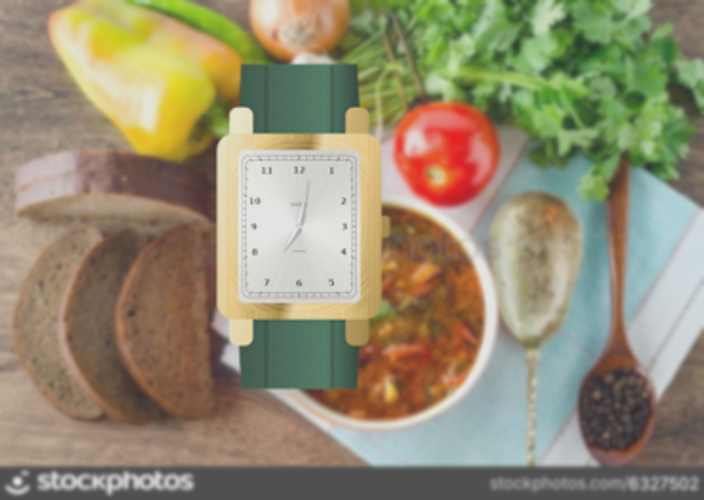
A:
**7:02**
